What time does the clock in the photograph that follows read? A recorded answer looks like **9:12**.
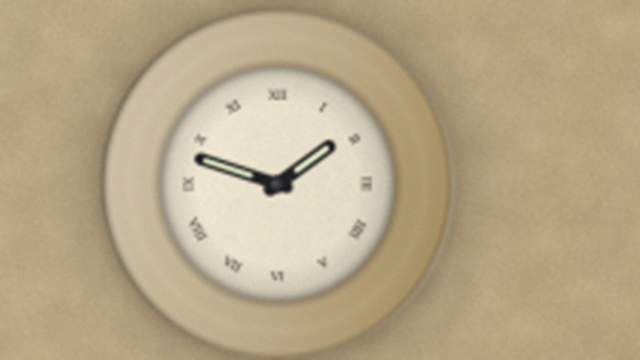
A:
**1:48**
